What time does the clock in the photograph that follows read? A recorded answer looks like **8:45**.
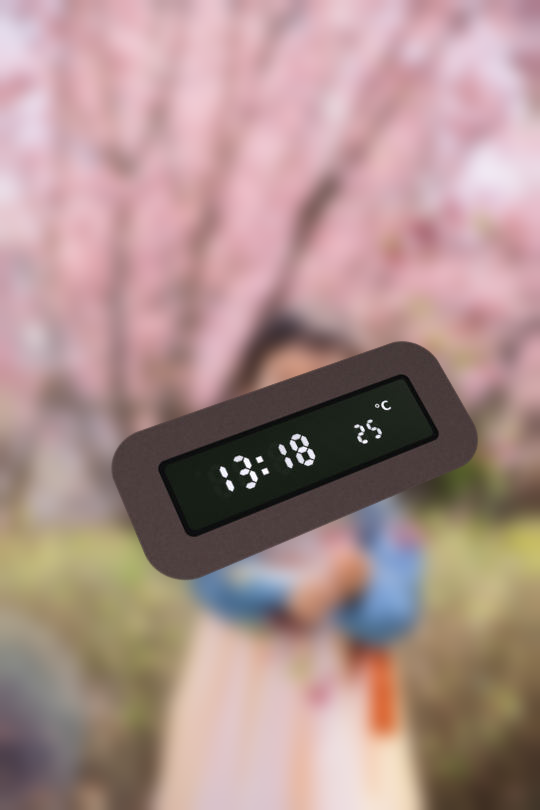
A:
**13:18**
